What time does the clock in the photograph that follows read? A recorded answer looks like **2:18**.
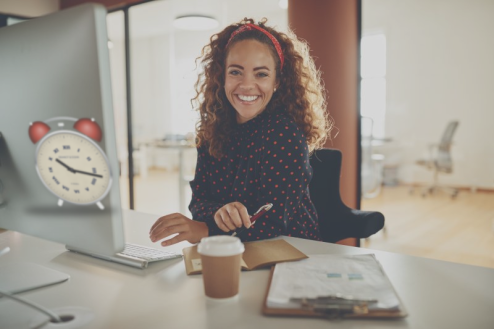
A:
**10:17**
